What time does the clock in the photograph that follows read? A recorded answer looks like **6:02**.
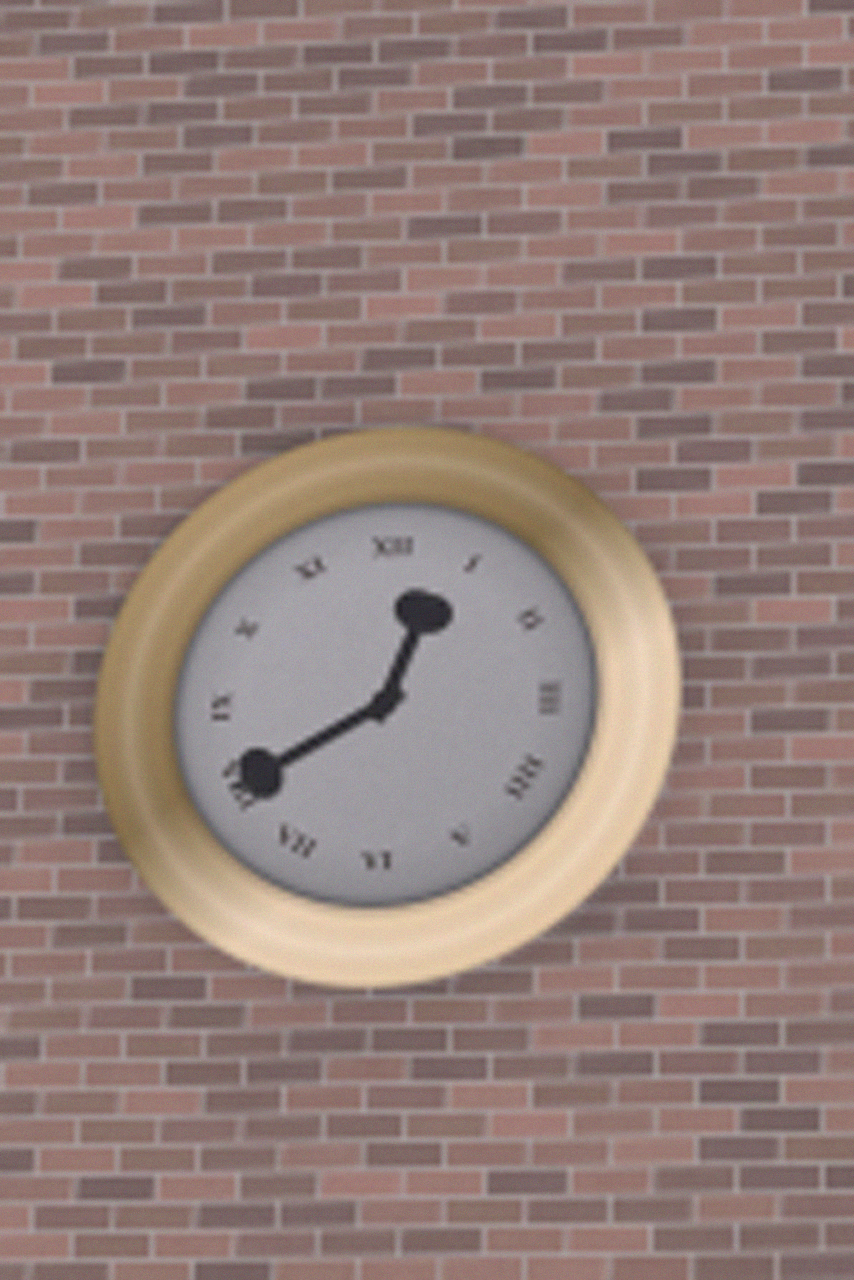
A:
**12:40**
